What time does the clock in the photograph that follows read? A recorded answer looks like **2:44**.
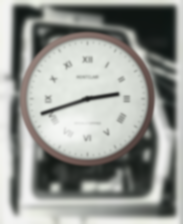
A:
**2:42**
